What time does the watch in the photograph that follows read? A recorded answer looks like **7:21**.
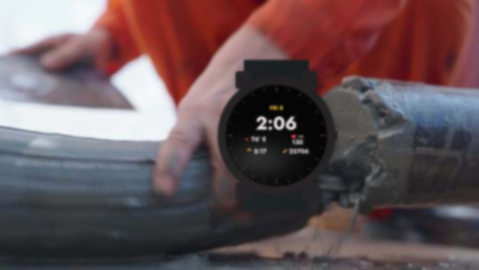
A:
**2:06**
